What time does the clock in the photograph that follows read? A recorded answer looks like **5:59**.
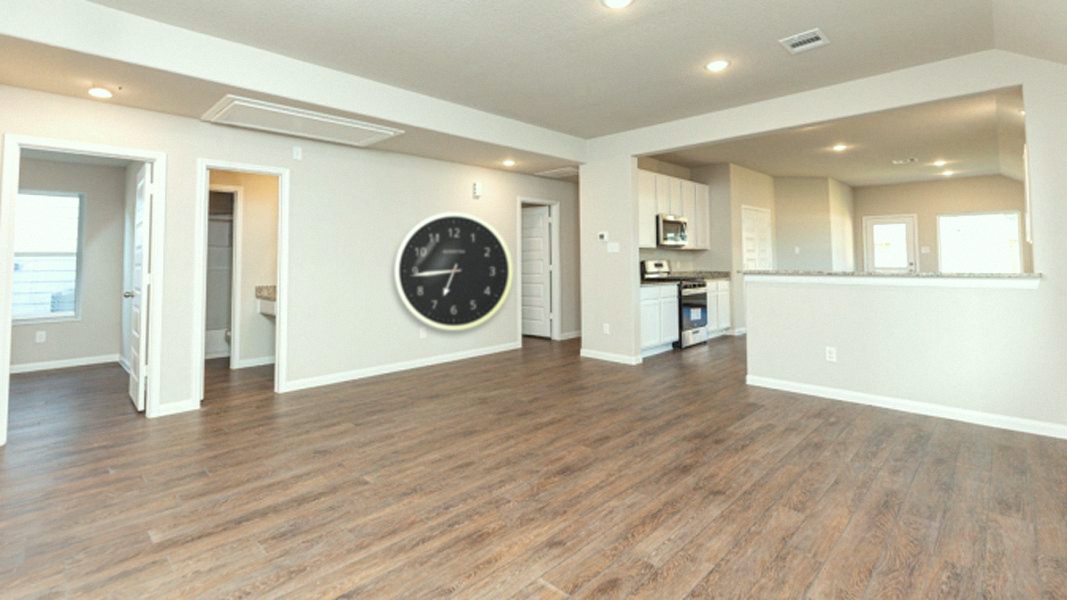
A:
**6:44**
